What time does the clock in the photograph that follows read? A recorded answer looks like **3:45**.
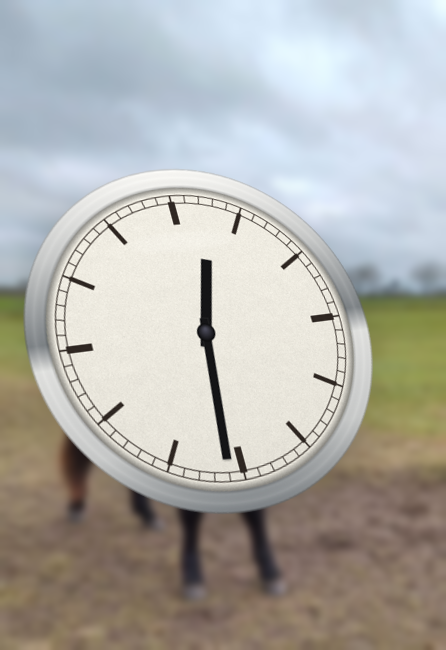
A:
**12:31**
